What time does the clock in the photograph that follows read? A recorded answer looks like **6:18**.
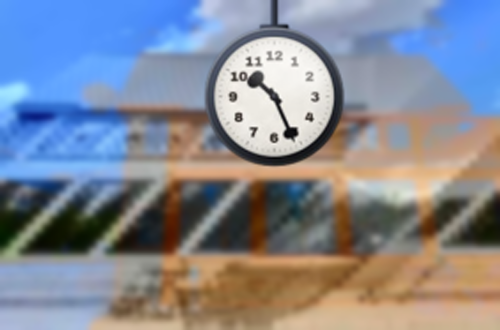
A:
**10:26**
